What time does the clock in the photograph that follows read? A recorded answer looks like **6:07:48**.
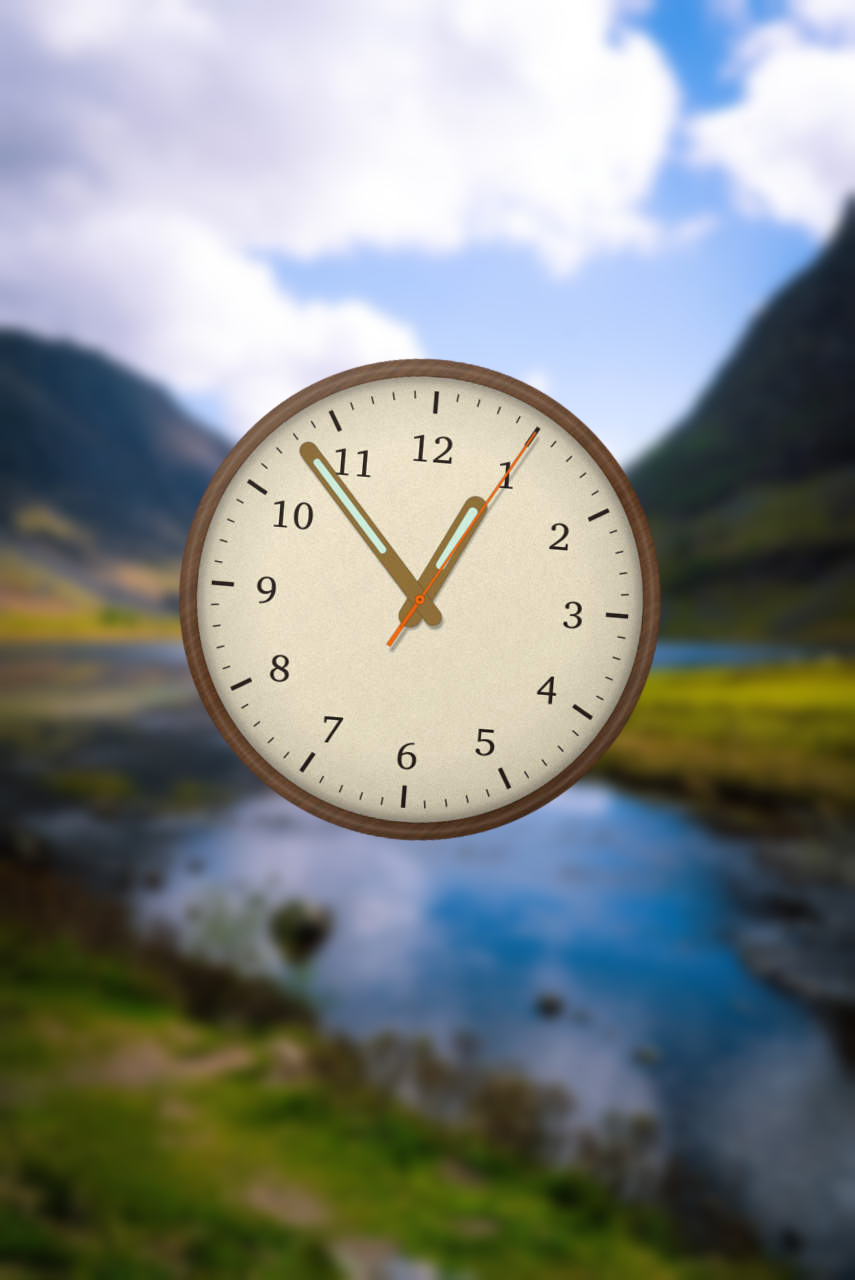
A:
**12:53:05**
